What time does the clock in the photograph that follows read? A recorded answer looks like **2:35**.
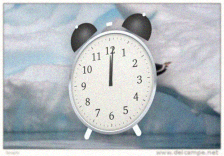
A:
**12:01**
